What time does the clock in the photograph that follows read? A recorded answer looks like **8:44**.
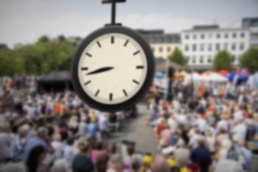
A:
**8:43**
